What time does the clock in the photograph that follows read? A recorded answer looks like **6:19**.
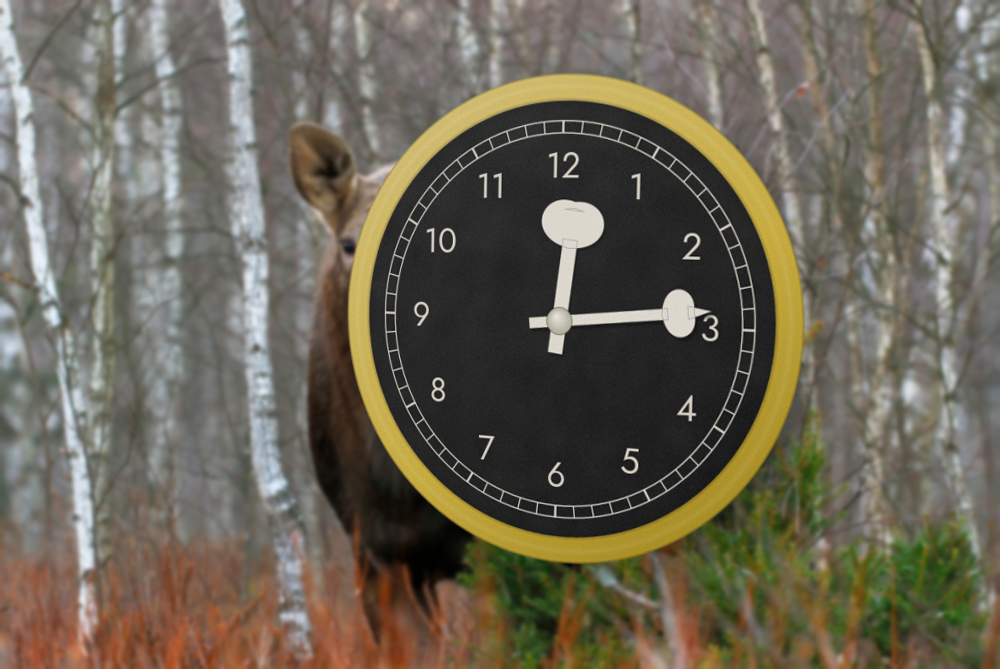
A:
**12:14**
